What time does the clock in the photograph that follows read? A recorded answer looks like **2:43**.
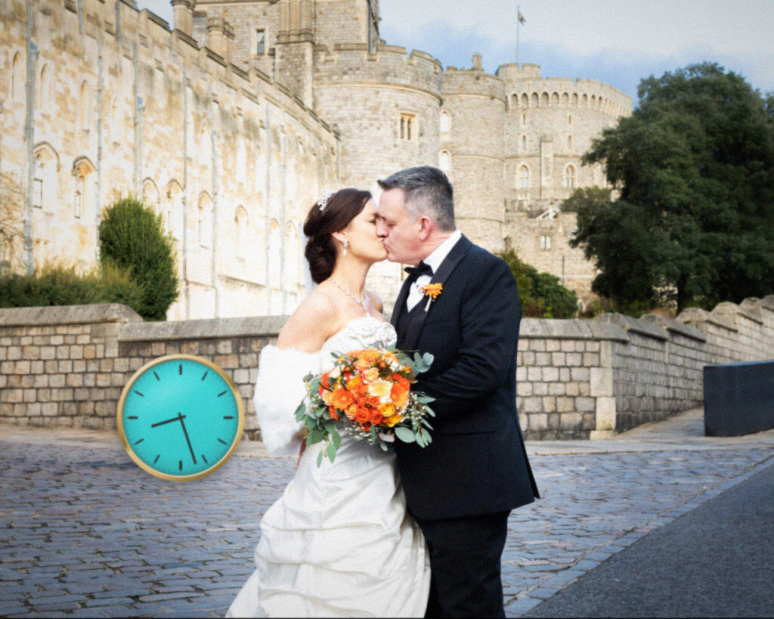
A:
**8:27**
